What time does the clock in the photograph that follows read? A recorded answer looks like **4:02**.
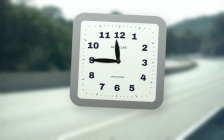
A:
**11:45**
